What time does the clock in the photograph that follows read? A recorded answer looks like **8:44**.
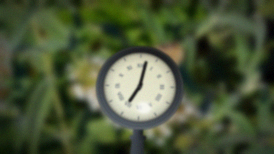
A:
**7:02**
